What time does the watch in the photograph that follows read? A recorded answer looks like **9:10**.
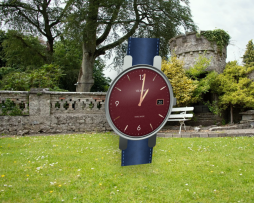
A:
**1:01**
